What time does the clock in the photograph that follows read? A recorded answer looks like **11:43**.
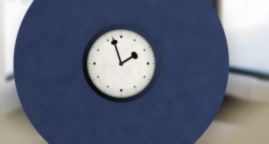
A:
**1:57**
